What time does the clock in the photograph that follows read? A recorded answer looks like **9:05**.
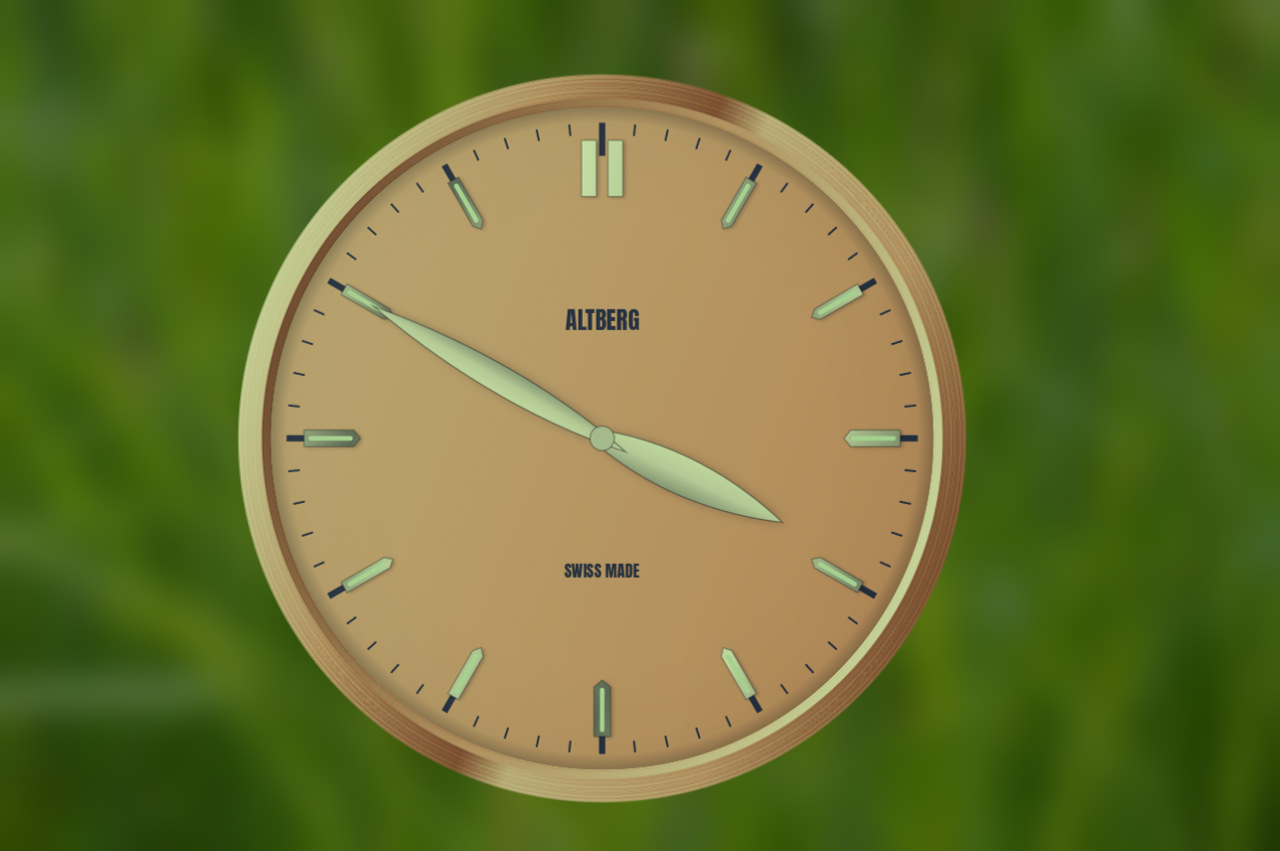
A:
**3:50**
